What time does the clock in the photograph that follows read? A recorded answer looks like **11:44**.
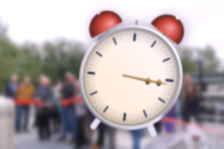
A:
**3:16**
